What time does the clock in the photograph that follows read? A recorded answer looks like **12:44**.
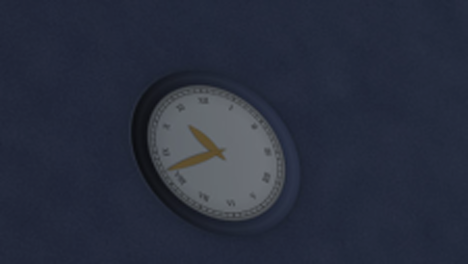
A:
**10:42**
